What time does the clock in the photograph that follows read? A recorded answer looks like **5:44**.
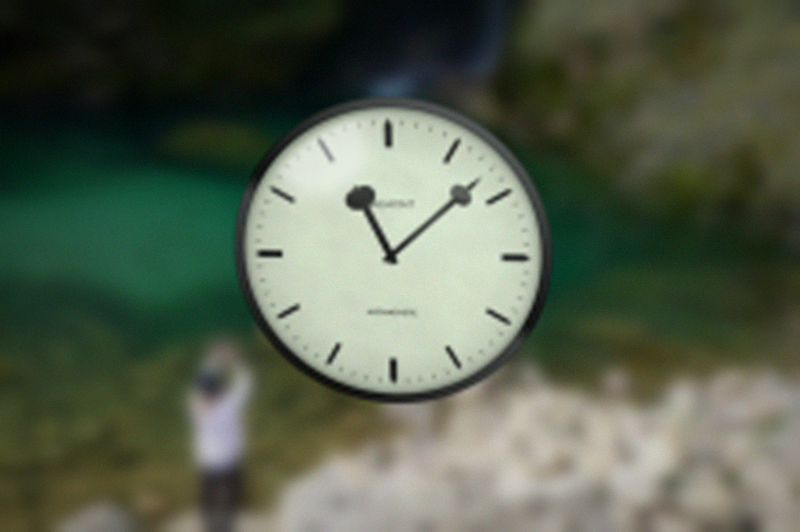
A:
**11:08**
